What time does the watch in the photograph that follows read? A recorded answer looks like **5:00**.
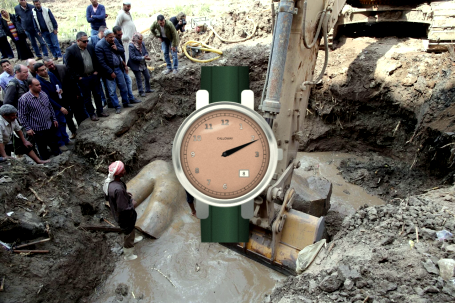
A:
**2:11**
